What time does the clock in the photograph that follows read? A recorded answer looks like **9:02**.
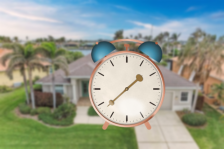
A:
**1:38**
